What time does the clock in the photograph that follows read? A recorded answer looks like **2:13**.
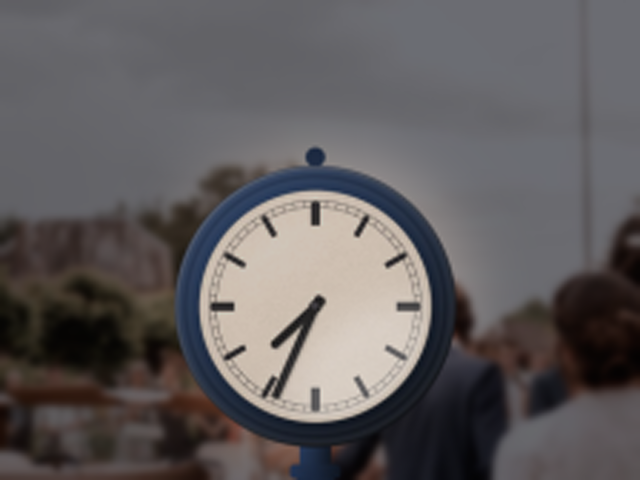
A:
**7:34**
